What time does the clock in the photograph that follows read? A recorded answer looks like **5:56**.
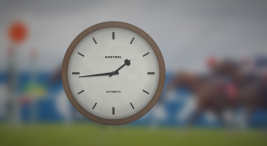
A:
**1:44**
